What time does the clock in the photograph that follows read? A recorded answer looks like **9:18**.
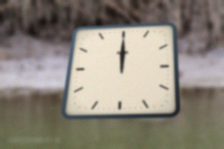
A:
**12:00**
